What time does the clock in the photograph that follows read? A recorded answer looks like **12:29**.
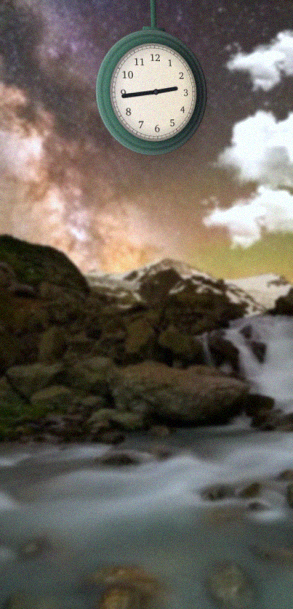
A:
**2:44**
